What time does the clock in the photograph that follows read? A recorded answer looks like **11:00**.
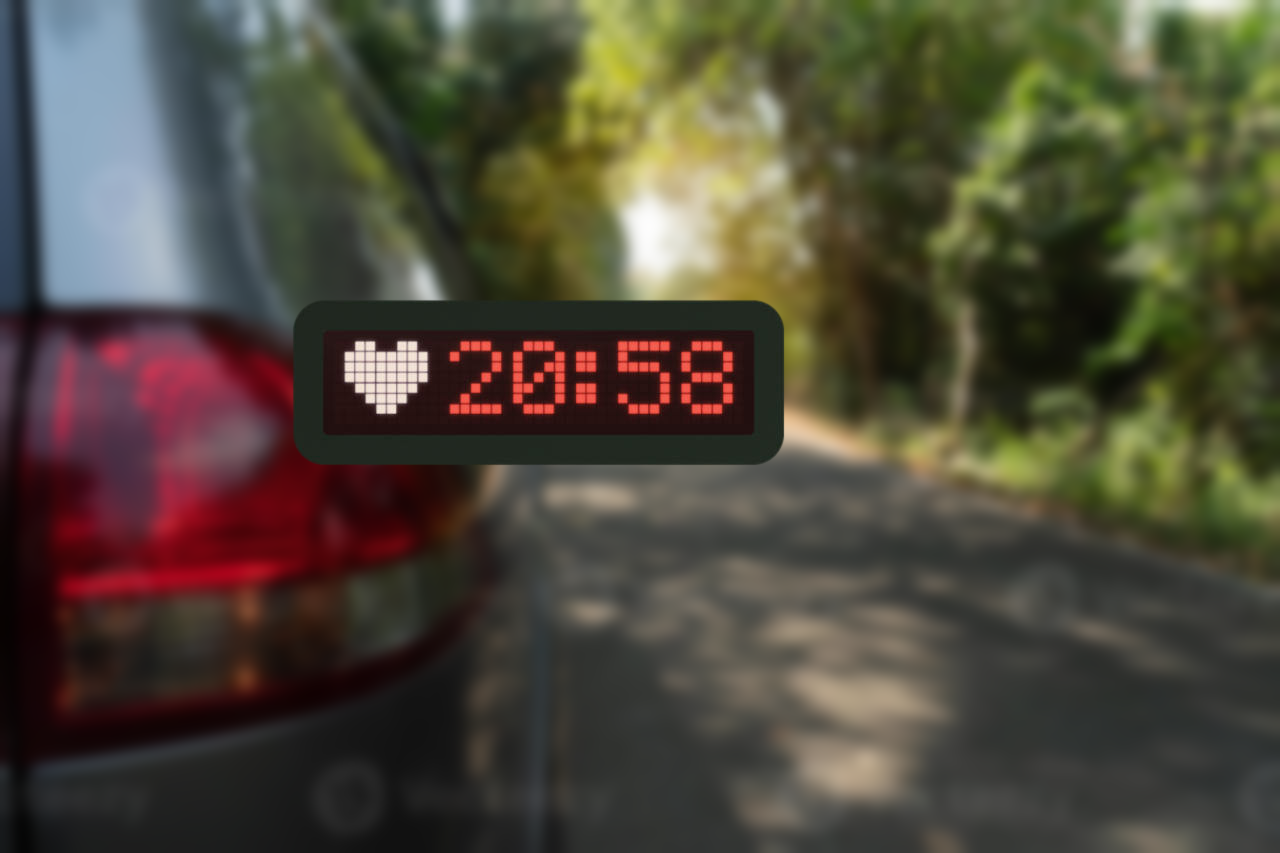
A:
**20:58**
